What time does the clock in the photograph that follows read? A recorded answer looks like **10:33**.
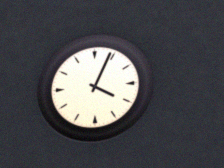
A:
**4:04**
